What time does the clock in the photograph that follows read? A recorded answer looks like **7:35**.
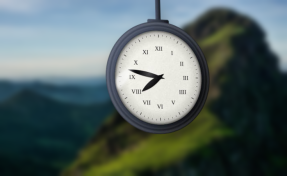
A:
**7:47**
